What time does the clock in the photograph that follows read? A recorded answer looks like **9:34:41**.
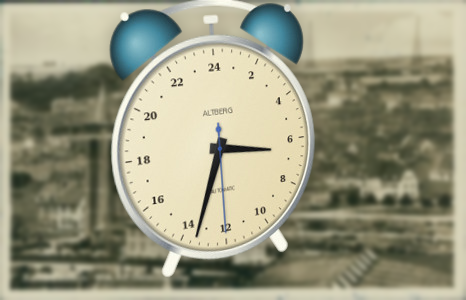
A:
**6:33:30**
